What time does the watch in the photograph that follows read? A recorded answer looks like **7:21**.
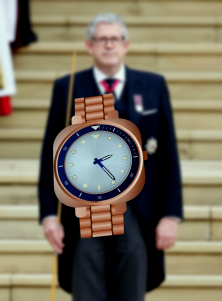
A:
**2:24**
